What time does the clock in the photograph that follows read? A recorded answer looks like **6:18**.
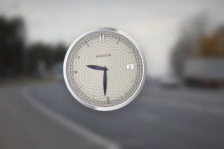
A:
**9:31**
